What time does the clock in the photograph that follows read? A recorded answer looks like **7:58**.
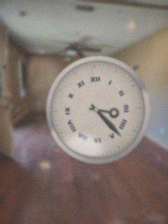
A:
**3:23**
